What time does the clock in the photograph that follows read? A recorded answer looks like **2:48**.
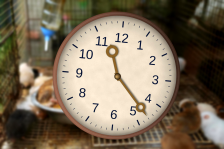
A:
**11:23**
